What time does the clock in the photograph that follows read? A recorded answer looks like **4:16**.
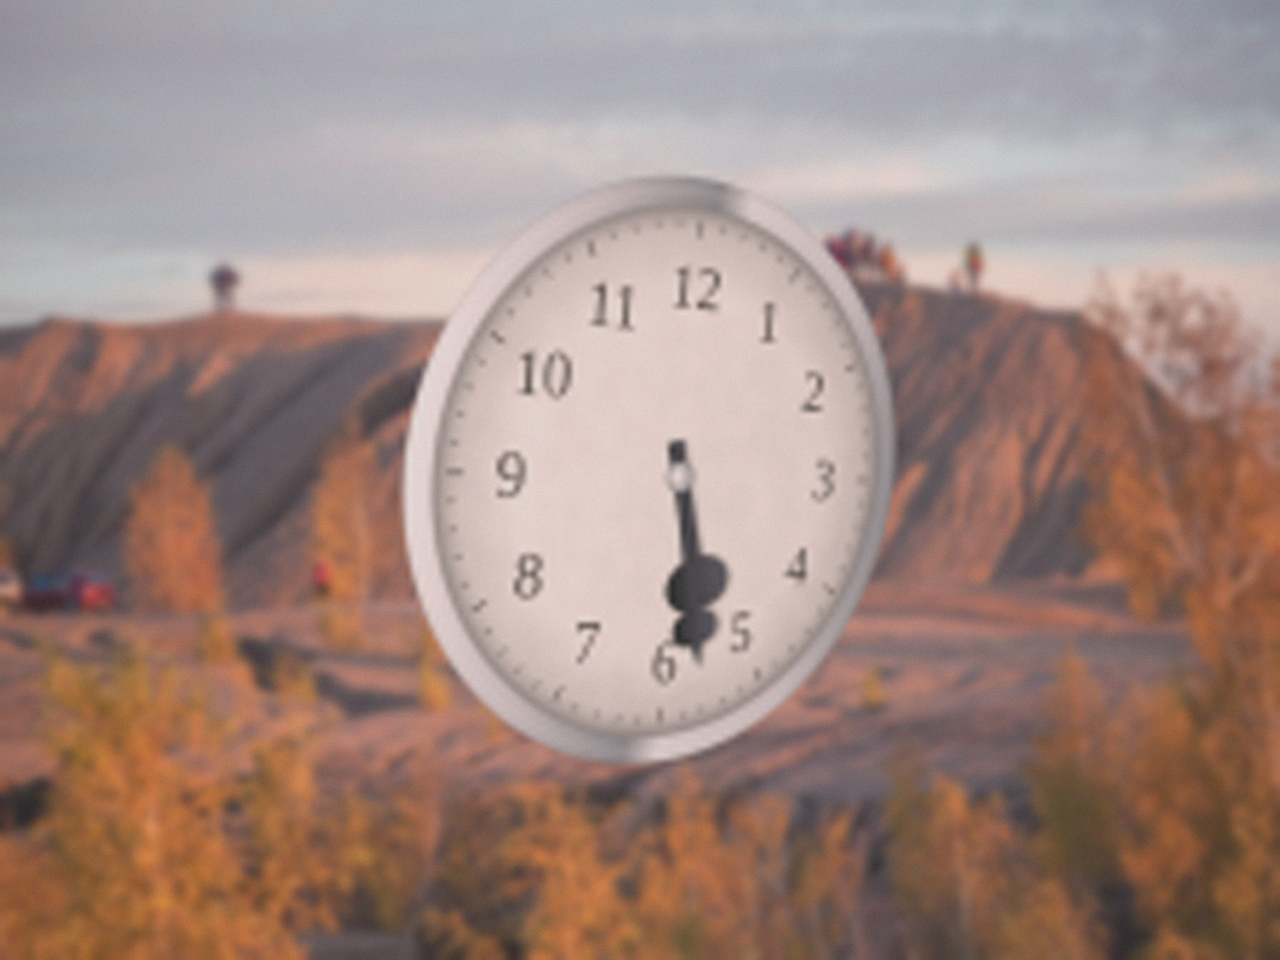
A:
**5:28**
